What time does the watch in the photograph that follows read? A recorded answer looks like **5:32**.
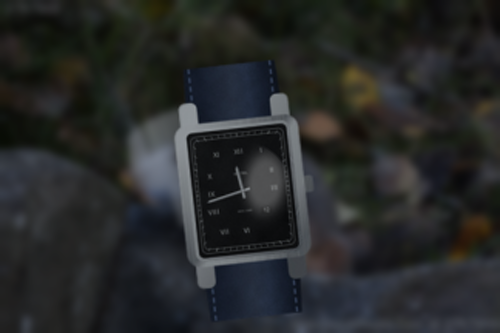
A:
**11:43**
